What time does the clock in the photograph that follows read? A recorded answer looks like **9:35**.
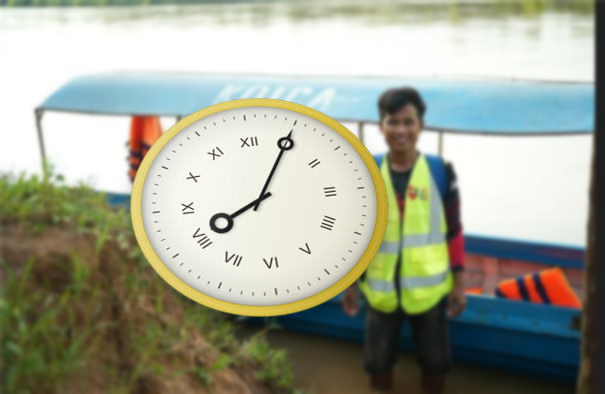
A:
**8:05**
